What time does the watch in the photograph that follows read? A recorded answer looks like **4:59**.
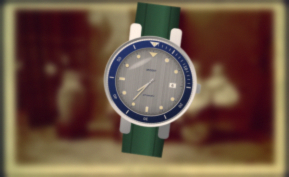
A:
**7:36**
